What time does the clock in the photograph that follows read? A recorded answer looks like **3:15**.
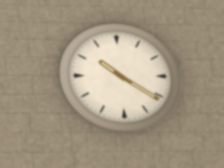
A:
**10:21**
